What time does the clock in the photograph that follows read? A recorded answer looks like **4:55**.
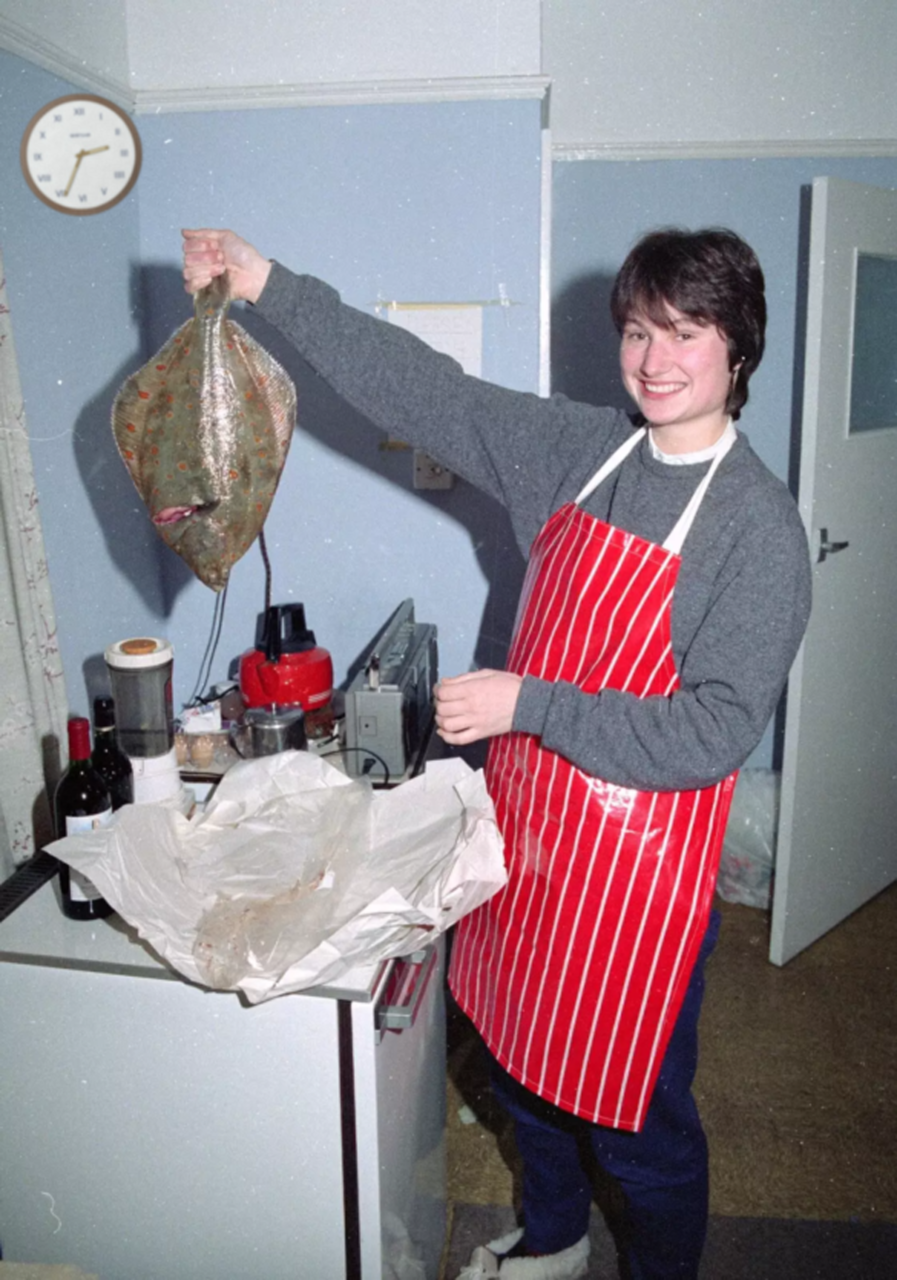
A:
**2:34**
